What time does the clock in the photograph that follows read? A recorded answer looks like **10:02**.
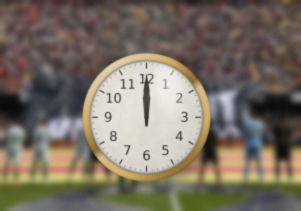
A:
**12:00**
